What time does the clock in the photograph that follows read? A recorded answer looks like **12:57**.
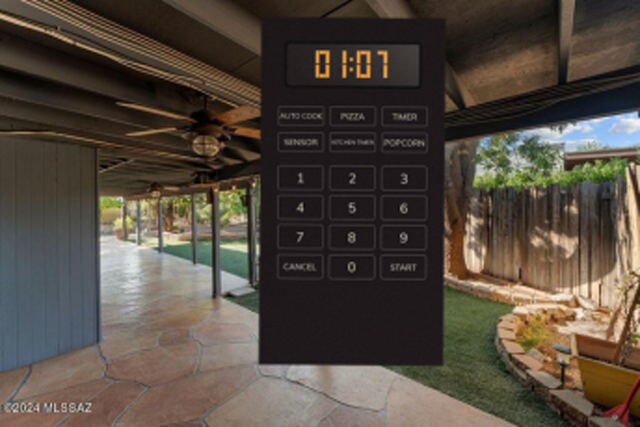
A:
**1:07**
